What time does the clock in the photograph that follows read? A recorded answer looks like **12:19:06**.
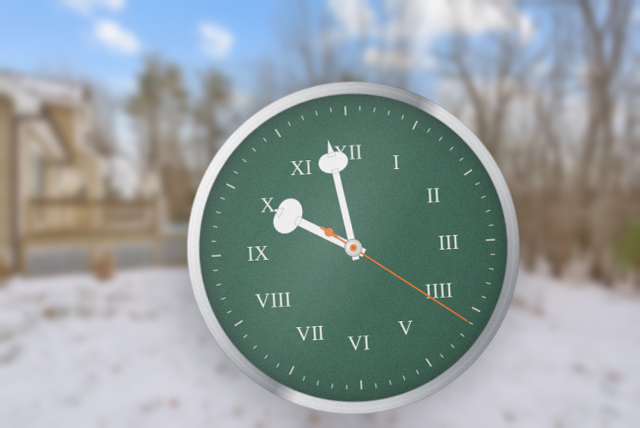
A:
**9:58:21**
